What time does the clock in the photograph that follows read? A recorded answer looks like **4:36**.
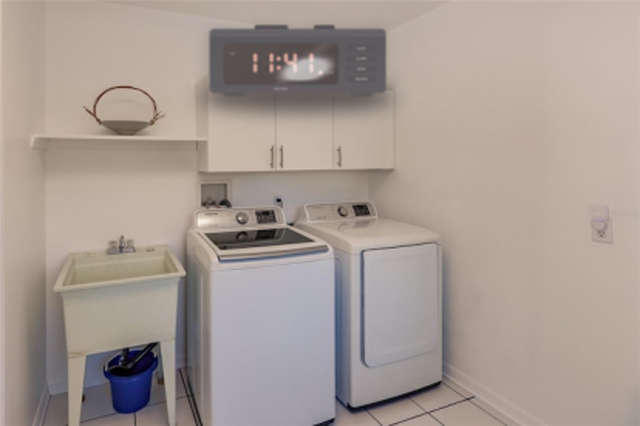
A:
**11:41**
